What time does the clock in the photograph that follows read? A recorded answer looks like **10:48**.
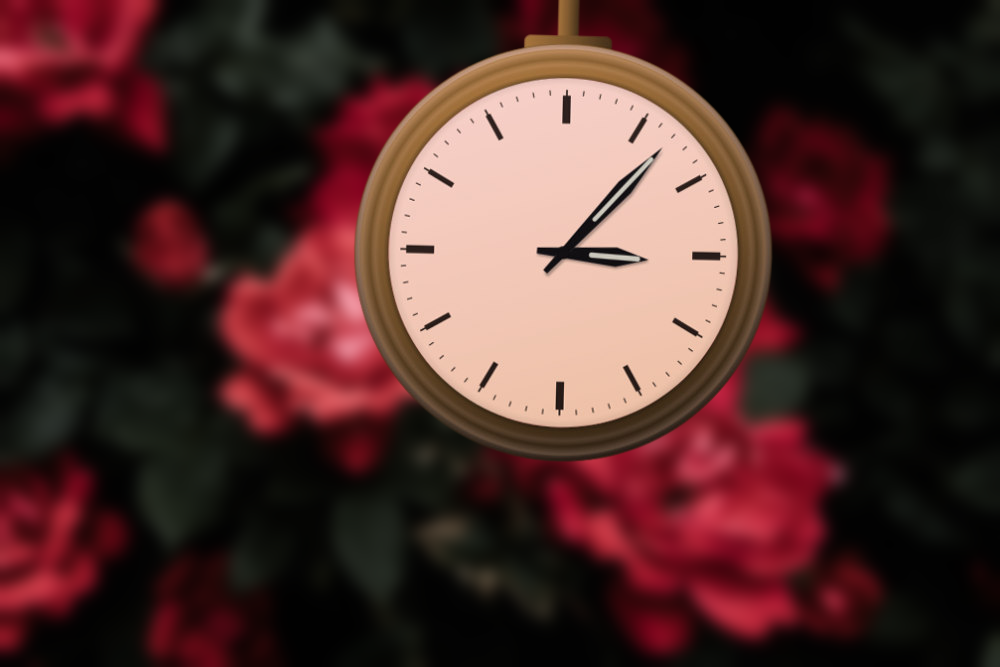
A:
**3:07**
